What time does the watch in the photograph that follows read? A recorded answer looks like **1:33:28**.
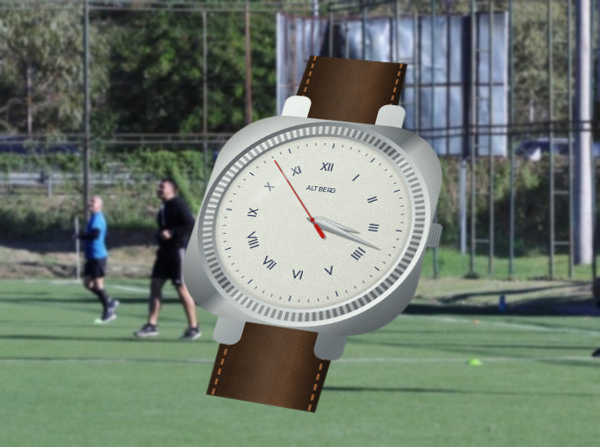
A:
**3:17:53**
